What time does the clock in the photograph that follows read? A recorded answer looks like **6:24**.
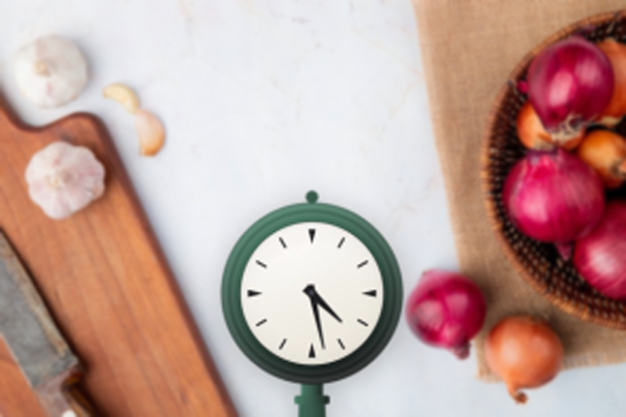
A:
**4:28**
